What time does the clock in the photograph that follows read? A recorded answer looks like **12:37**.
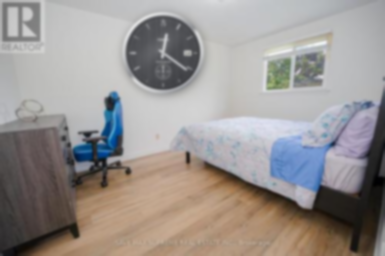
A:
**12:21**
